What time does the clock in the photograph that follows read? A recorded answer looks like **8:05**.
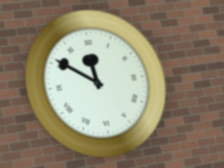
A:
**11:51**
